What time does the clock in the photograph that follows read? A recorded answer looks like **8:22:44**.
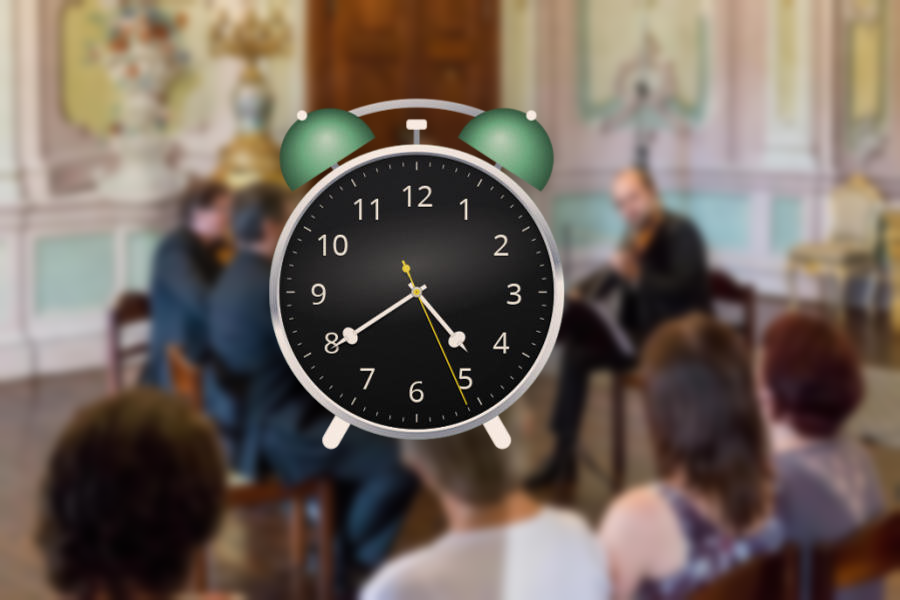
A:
**4:39:26**
